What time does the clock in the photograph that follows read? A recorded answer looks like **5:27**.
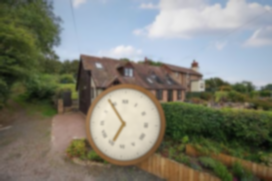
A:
**6:54**
